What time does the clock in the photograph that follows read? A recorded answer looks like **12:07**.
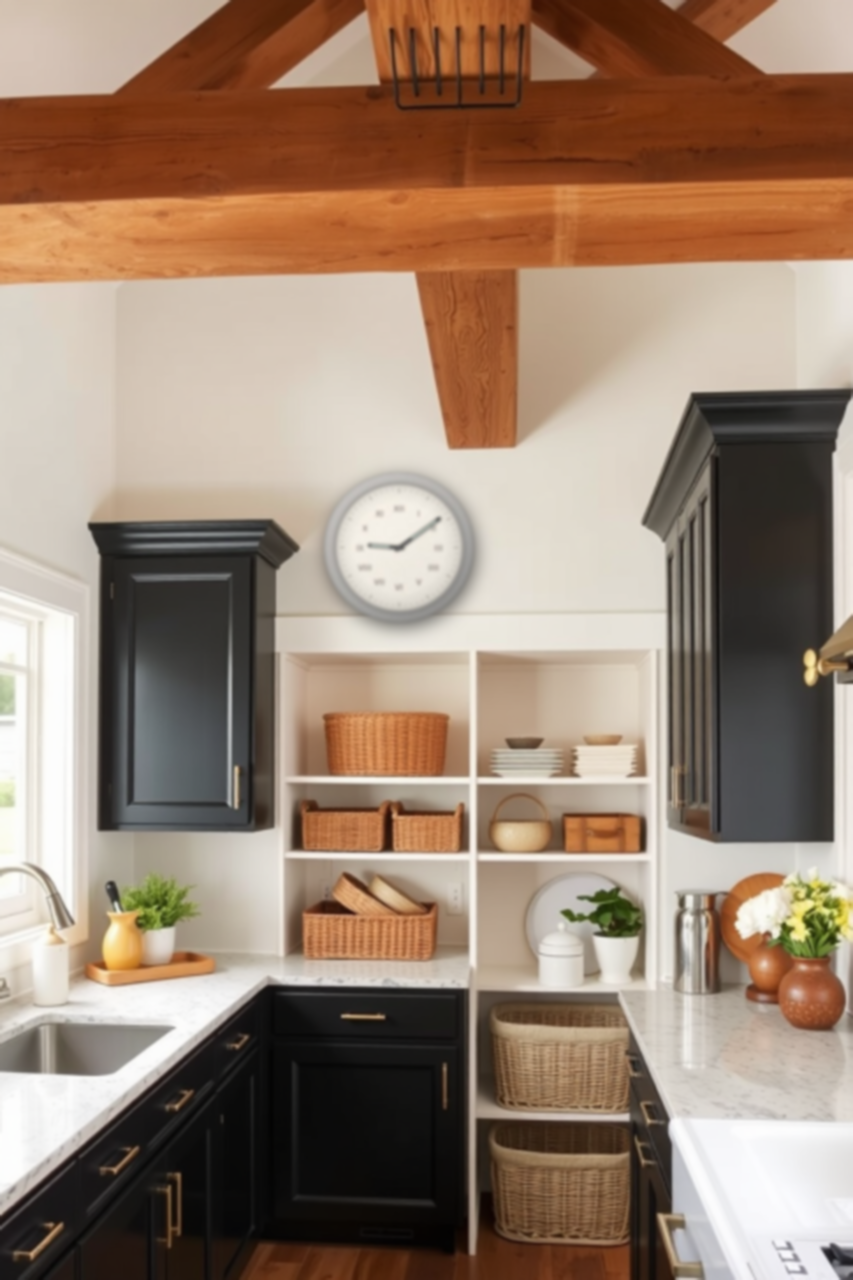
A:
**9:09**
